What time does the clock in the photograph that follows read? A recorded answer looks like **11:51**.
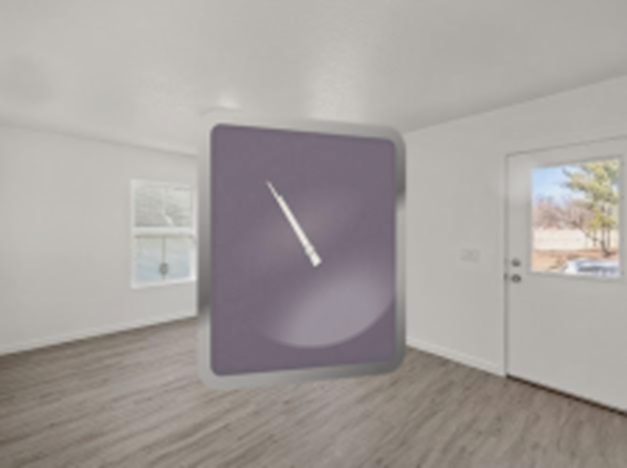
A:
**10:54**
